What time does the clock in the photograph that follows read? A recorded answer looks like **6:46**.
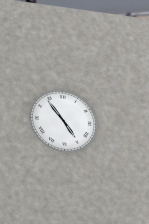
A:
**4:54**
